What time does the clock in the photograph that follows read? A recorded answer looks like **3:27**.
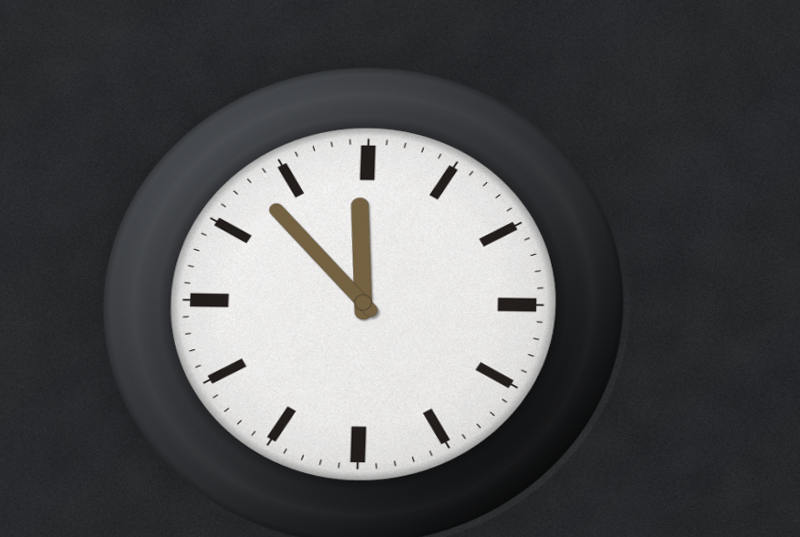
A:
**11:53**
